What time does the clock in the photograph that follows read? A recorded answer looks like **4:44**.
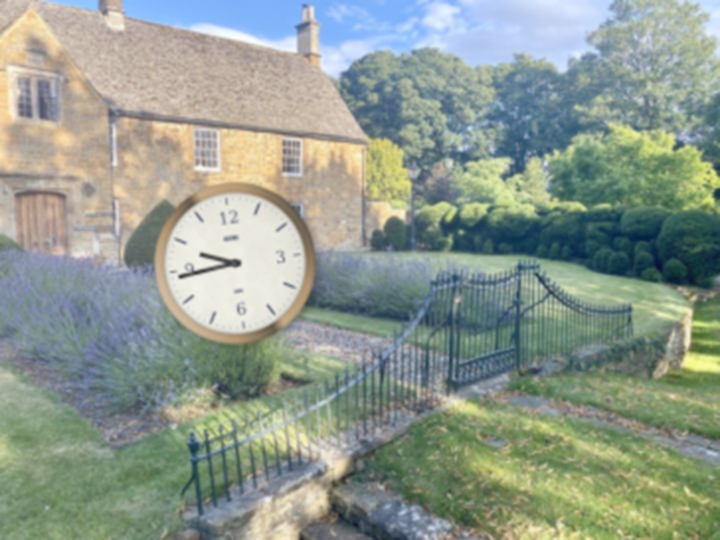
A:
**9:44**
